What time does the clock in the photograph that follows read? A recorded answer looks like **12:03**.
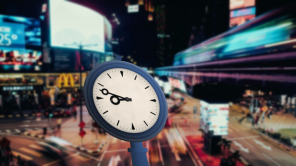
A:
**8:48**
